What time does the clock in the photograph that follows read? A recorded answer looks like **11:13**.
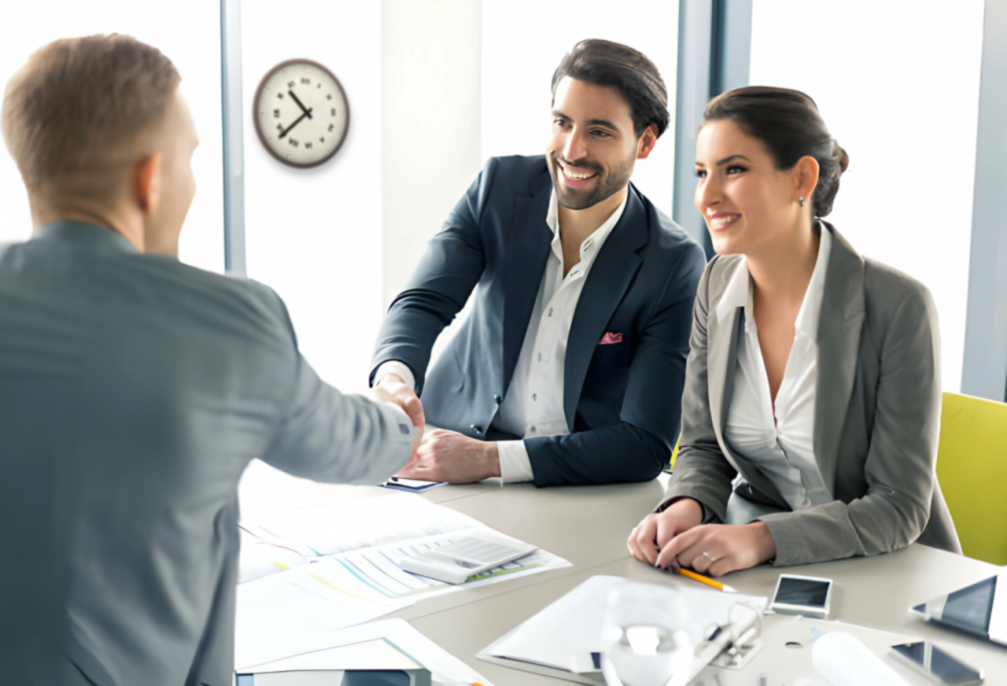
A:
**10:39**
